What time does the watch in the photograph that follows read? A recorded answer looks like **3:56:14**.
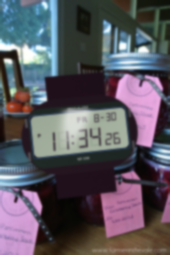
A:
**11:34:26**
